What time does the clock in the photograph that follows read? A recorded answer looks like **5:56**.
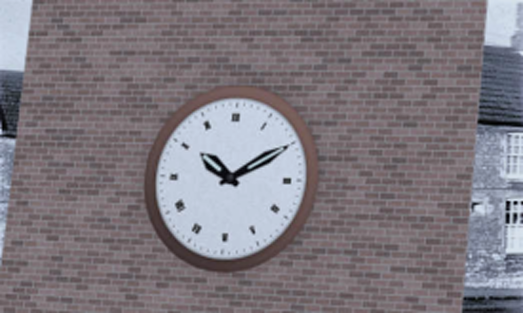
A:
**10:10**
